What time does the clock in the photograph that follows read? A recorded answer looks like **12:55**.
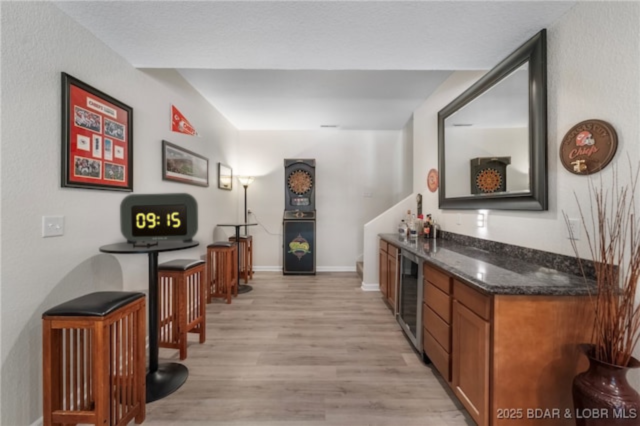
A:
**9:15**
